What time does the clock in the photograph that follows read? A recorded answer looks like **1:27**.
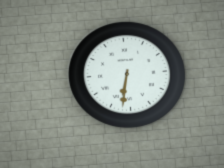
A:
**6:32**
